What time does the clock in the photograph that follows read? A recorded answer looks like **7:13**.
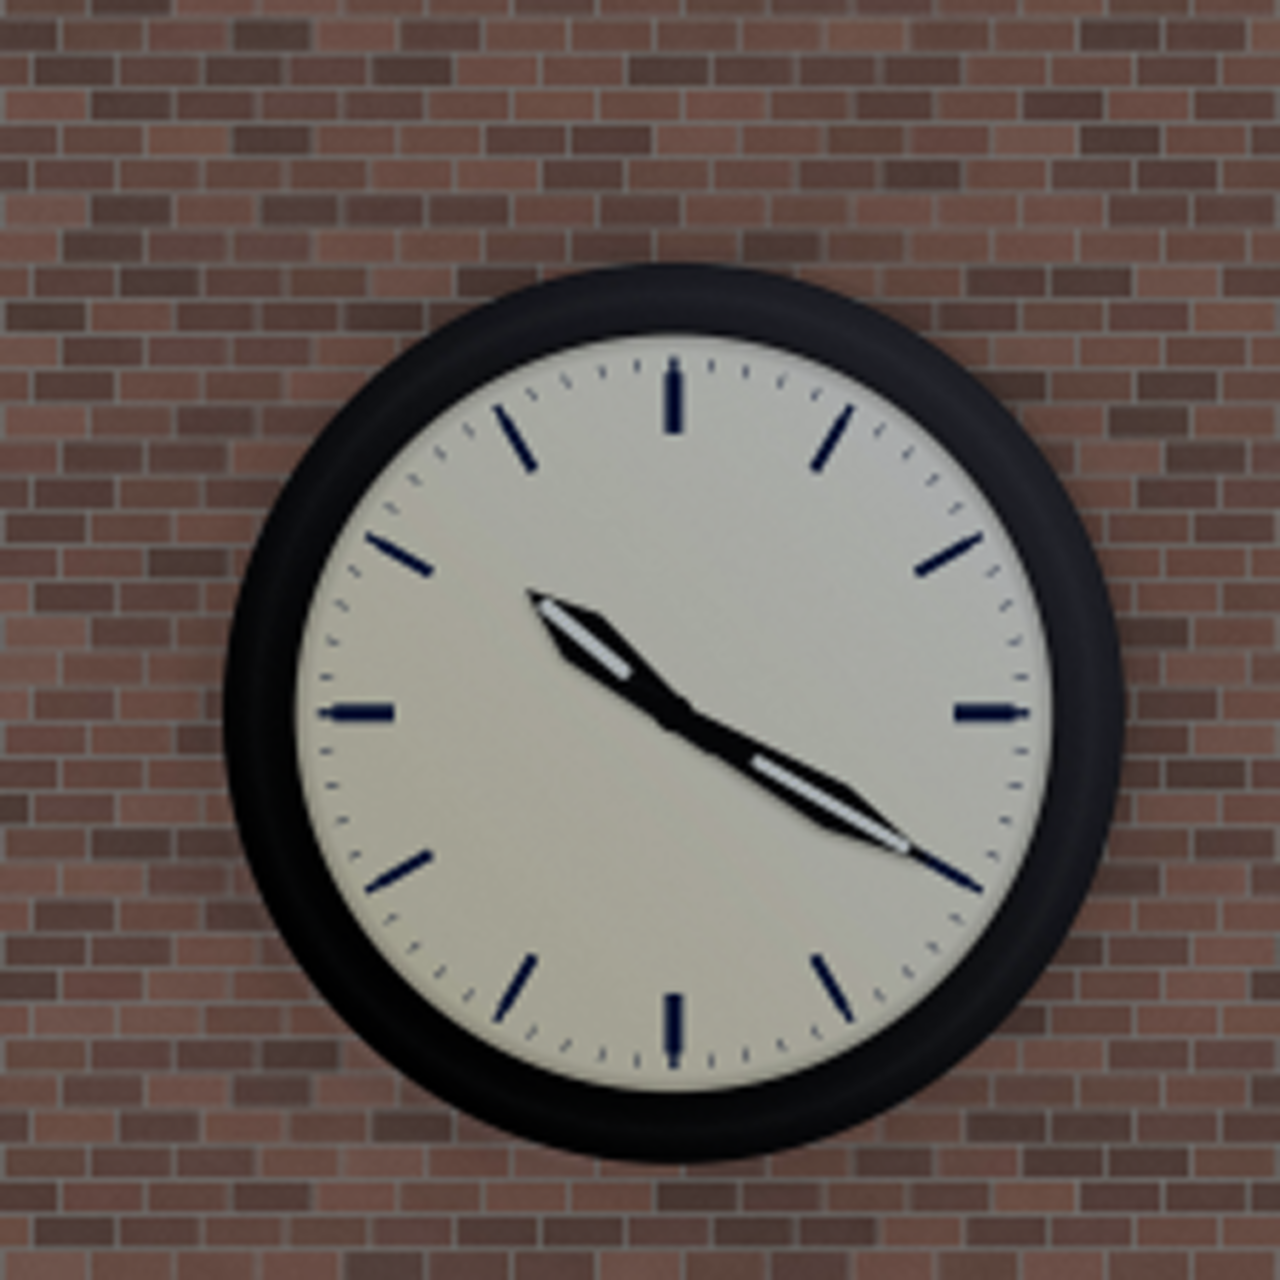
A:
**10:20**
